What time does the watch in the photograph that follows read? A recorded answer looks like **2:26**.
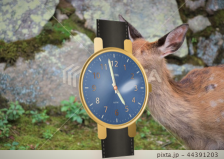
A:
**4:58**
